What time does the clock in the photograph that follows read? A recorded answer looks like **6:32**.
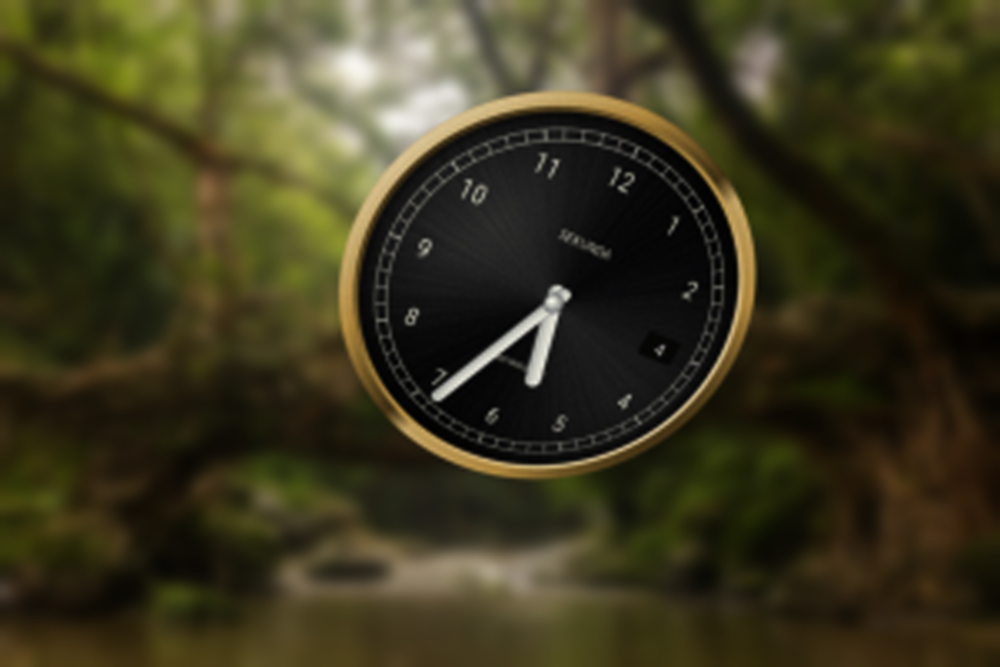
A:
**5:34**
